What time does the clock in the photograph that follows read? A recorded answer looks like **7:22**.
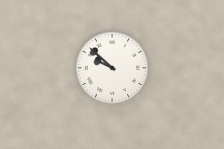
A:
**9:52**
